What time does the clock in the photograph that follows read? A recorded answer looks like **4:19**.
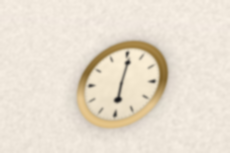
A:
**6:01**
